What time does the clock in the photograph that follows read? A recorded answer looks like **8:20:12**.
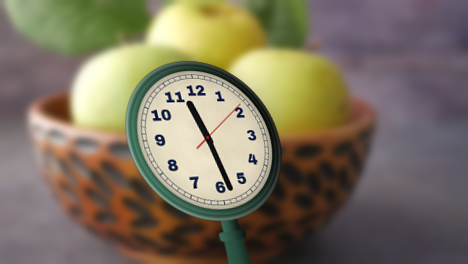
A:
**11:28:09**
